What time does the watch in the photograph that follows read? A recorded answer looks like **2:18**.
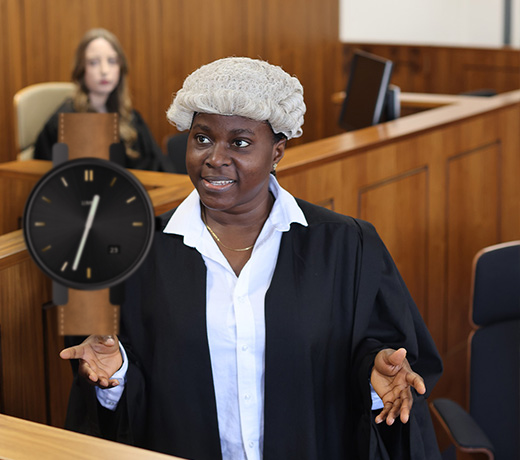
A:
**12:33**
